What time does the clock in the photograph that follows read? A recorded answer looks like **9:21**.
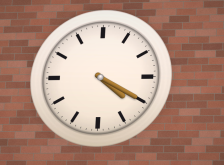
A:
**4:20**
